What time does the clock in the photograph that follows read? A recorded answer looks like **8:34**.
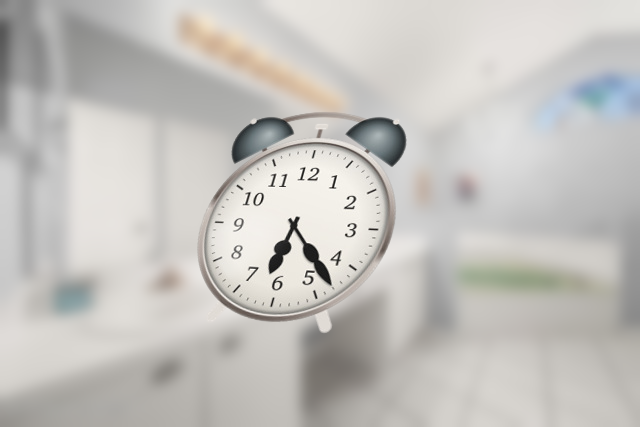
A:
**6:23**
